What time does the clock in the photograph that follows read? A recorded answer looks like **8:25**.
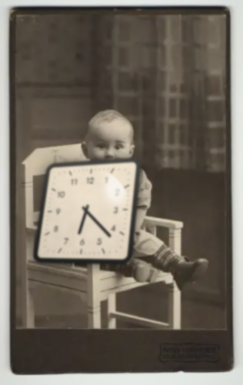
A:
**6:22**
